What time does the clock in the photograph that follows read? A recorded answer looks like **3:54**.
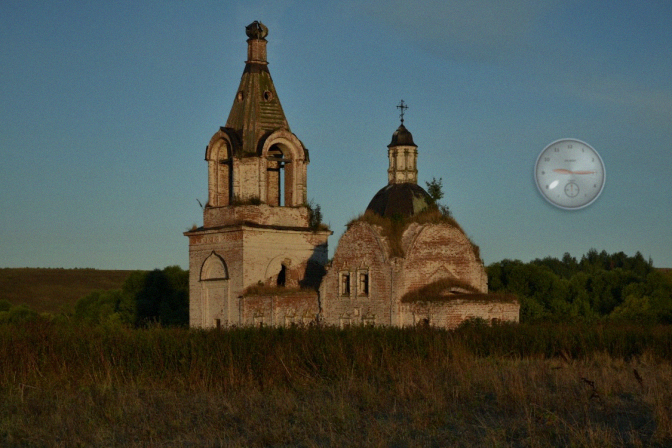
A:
**9:15**
